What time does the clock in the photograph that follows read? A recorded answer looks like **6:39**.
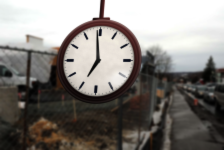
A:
**6:59**
